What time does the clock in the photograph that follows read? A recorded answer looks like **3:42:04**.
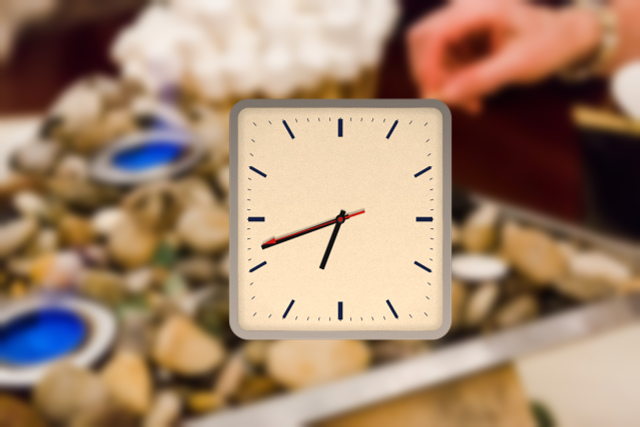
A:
**6:41:42**
